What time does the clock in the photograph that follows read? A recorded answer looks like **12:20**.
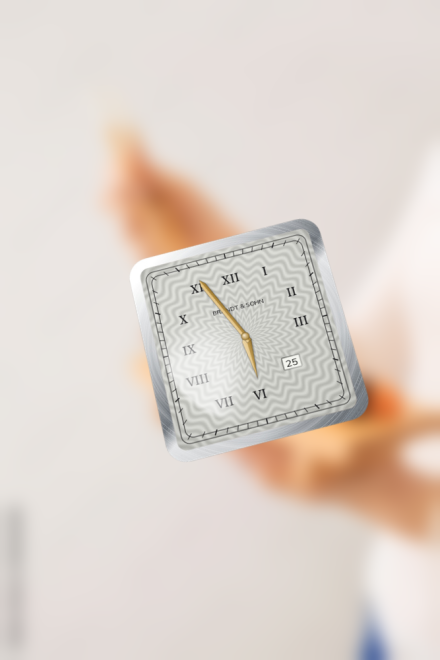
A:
**5:56**
